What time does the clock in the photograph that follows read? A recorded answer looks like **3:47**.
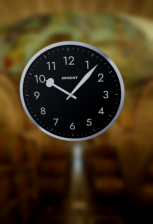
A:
**10:07**
